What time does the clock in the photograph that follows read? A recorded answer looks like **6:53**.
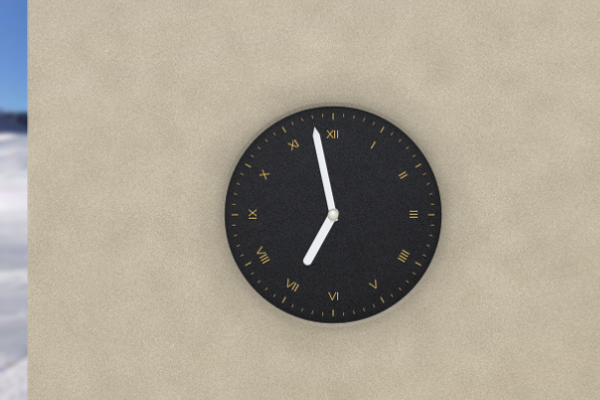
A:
**6:58**
